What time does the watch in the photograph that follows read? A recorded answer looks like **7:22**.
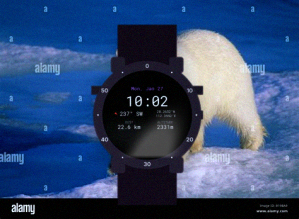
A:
**10:02**
